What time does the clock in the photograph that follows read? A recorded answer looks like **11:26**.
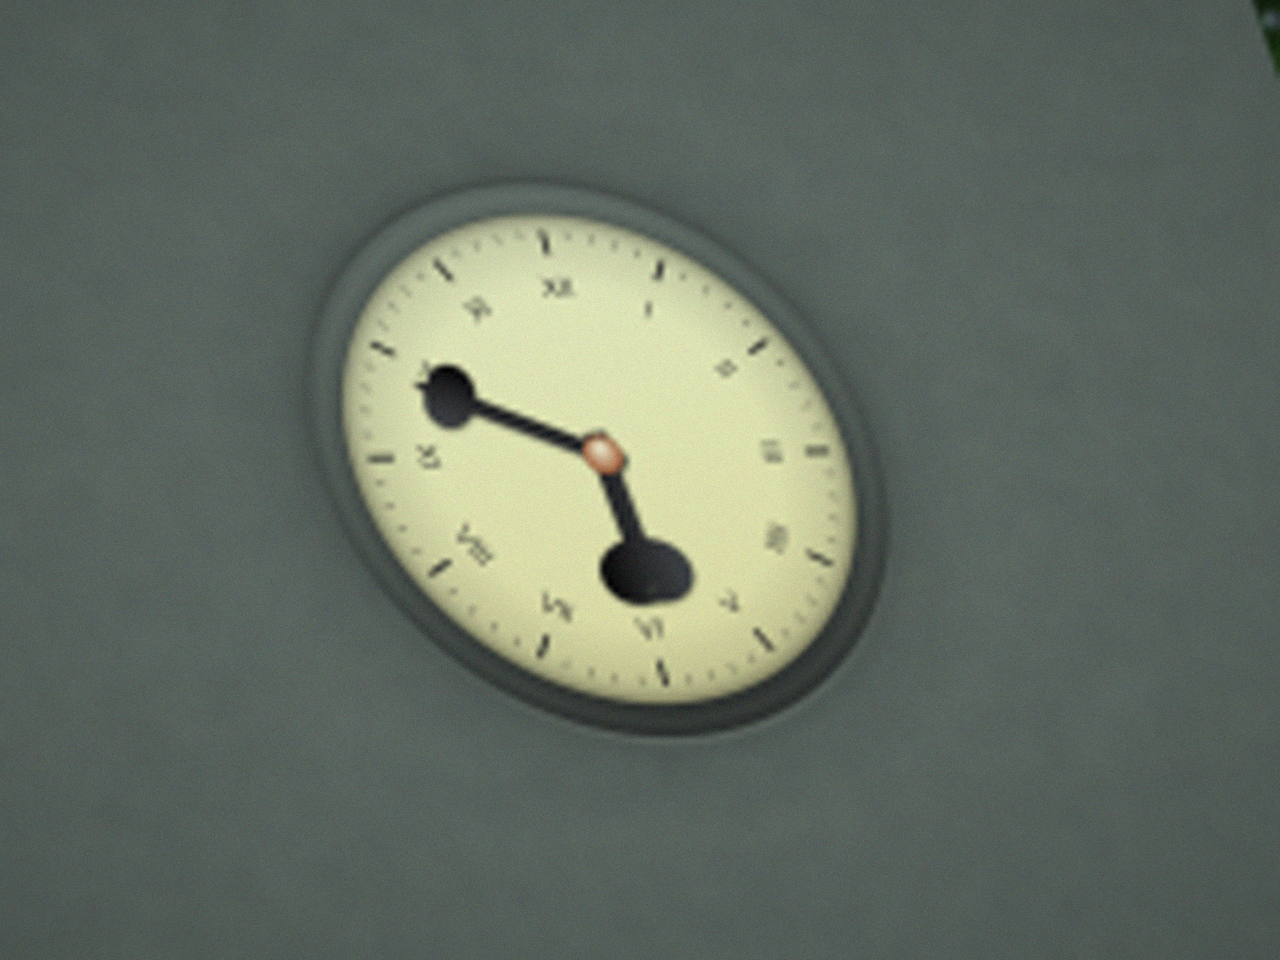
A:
**5:49**
